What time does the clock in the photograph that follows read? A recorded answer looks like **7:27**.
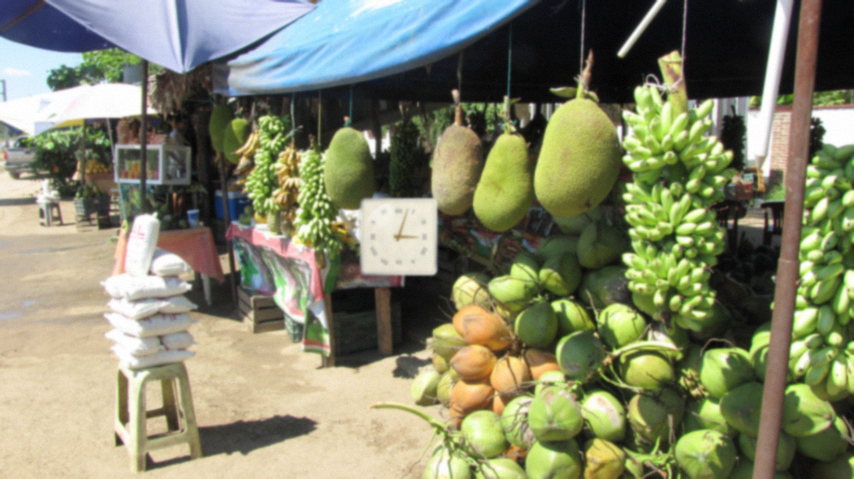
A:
**3:03**
